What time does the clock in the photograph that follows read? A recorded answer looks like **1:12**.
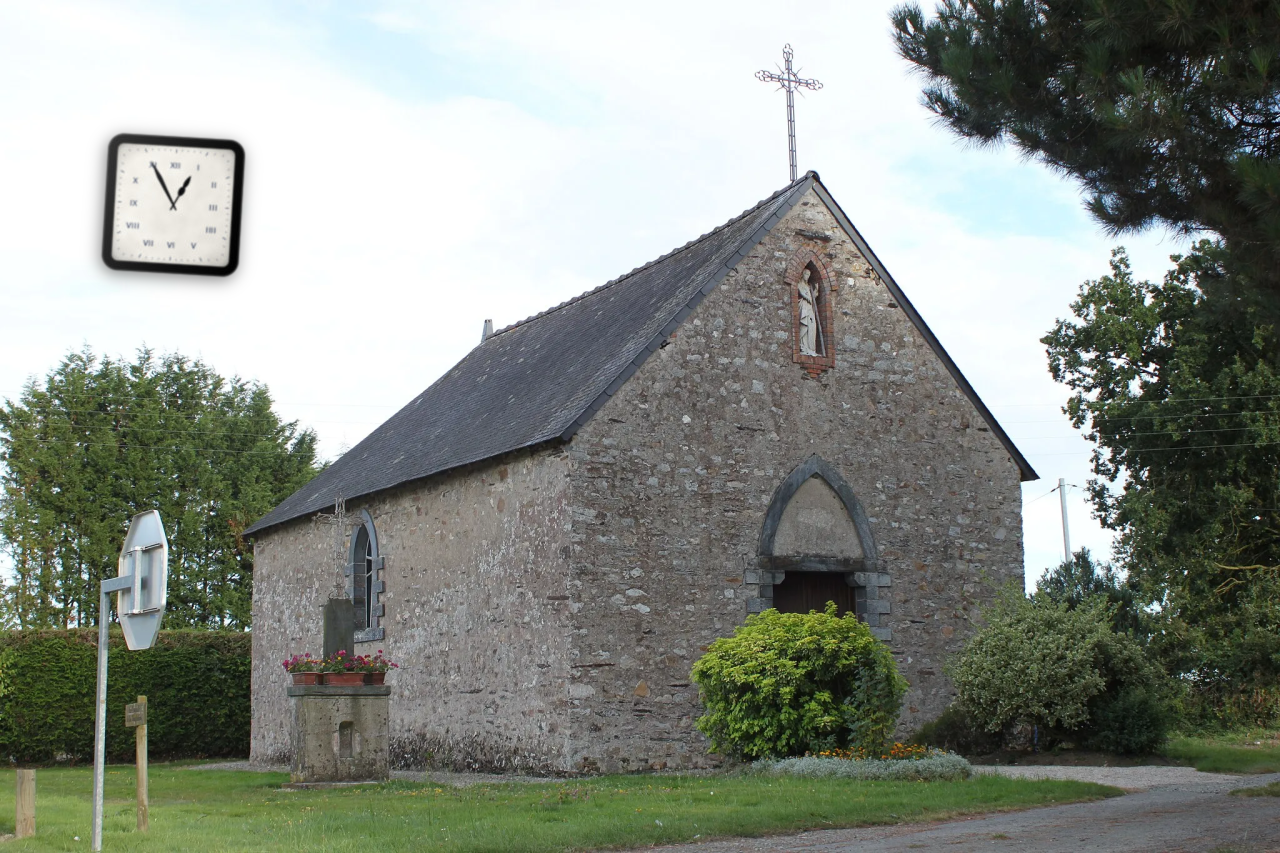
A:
**12:55**
